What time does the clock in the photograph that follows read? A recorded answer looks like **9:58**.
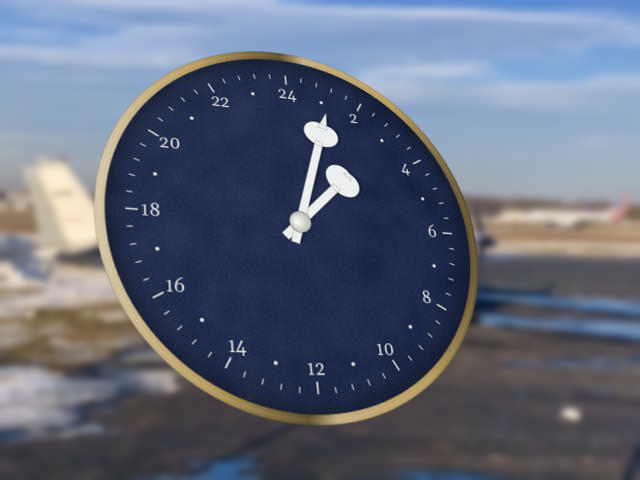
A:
**3:03**
